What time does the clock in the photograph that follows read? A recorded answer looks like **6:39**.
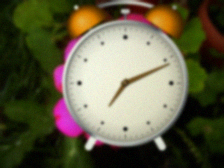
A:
**7:11**
